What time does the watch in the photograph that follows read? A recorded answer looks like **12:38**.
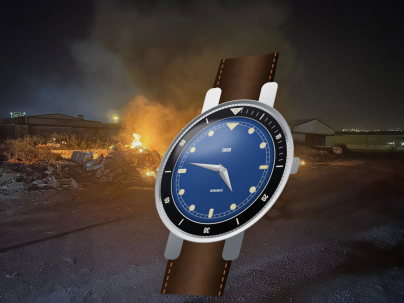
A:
**4:47**
